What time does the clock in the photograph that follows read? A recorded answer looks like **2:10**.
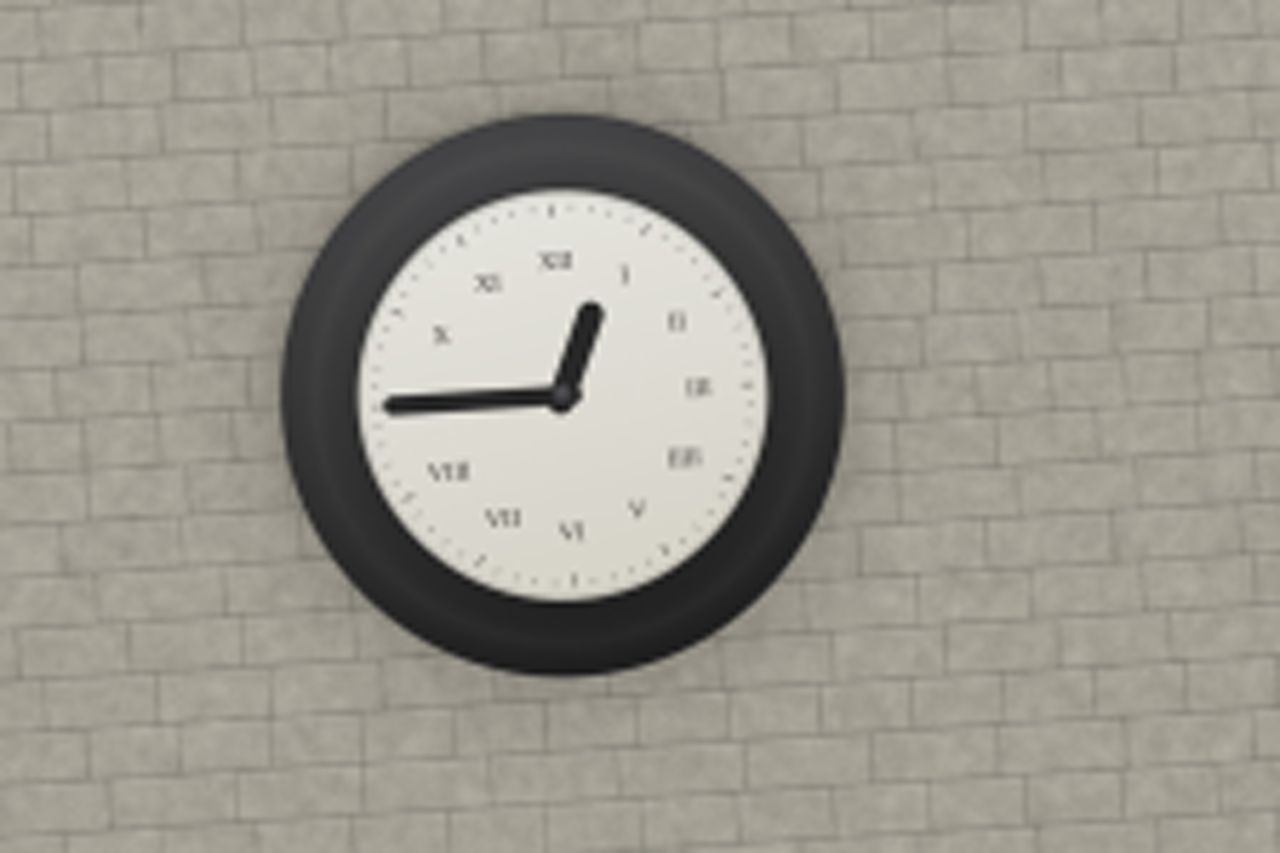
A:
**12:45**
